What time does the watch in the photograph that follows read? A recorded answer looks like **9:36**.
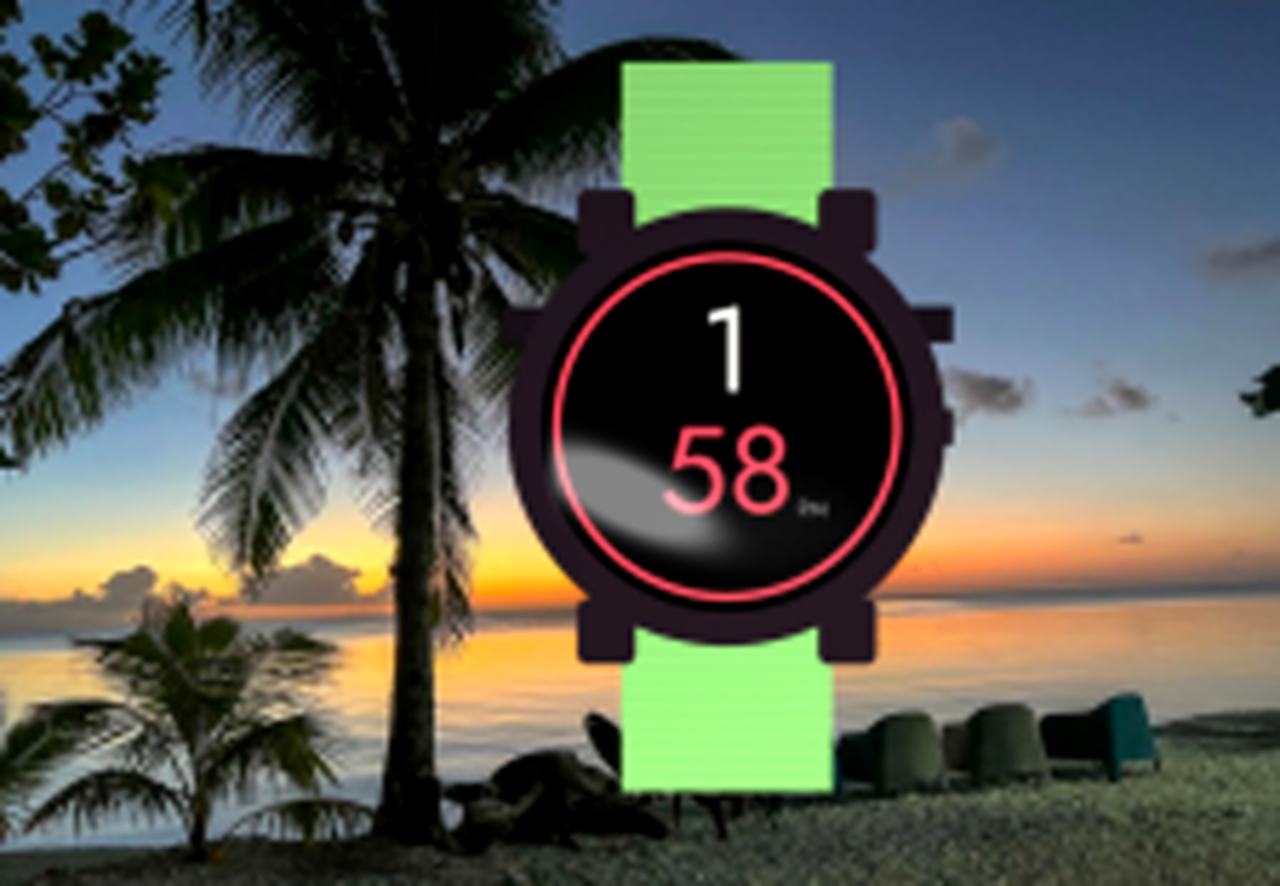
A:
**1:58**
